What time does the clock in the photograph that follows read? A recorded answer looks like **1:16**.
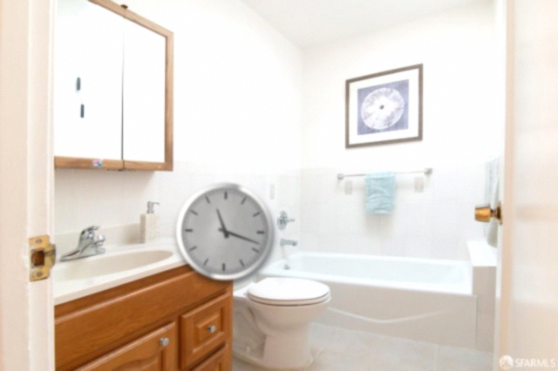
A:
**11:18**
